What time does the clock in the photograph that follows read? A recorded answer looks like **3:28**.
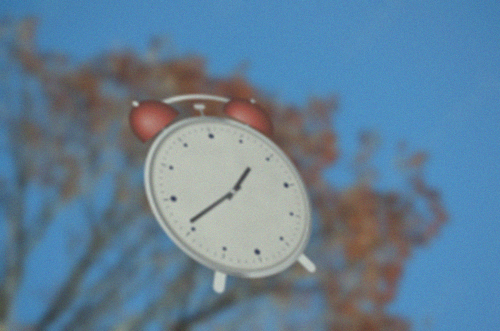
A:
**1:41**
